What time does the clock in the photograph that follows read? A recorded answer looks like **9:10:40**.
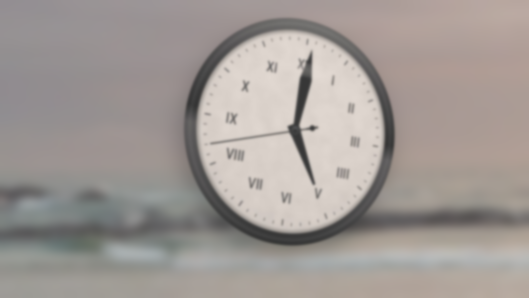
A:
**5:00:42**
